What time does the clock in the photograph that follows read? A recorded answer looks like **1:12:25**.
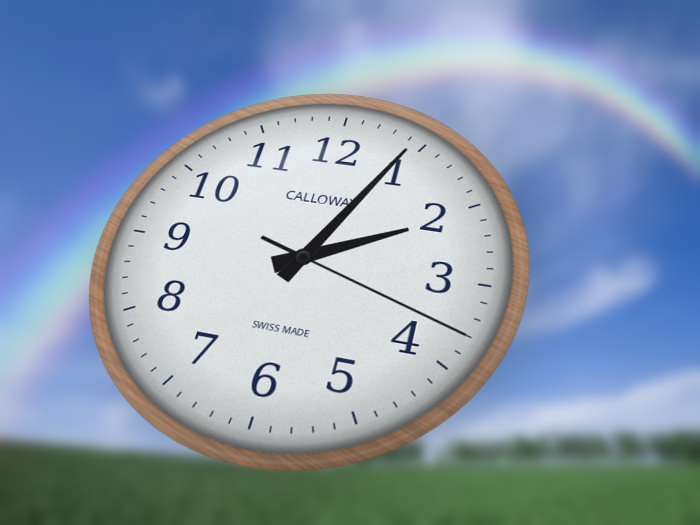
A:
**2:04:18**
